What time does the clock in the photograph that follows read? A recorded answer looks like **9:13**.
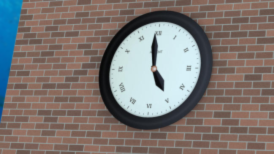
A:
**4:59**
